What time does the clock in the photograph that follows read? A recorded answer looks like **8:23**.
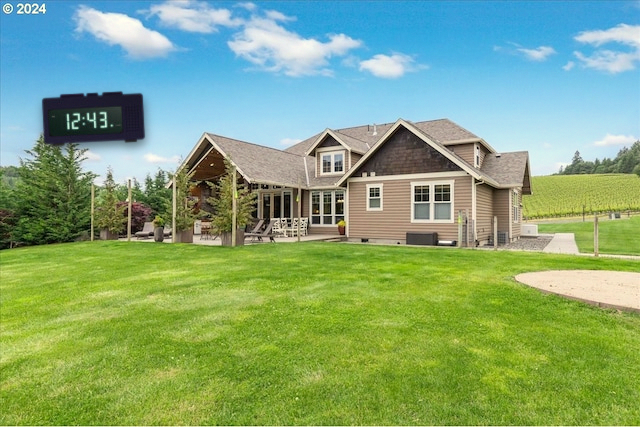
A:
**12:43**
